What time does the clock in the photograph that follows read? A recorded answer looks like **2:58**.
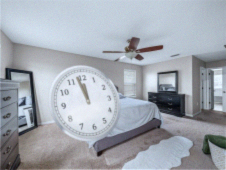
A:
**11:58**
